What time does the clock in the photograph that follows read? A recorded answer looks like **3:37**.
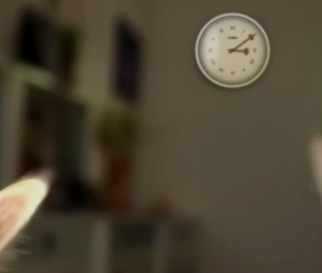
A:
**3:09**
